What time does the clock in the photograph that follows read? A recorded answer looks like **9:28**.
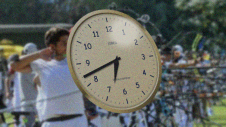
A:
**6:42**
